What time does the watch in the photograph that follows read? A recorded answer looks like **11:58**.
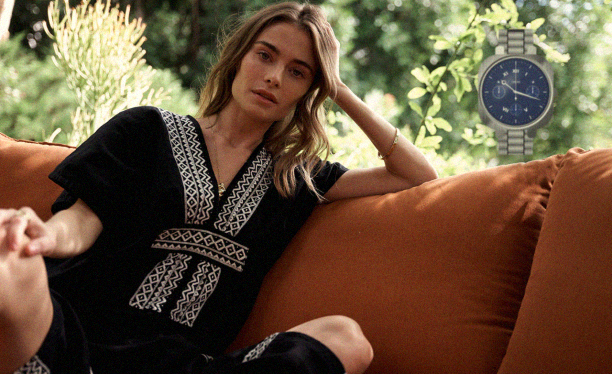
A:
**10:18**
